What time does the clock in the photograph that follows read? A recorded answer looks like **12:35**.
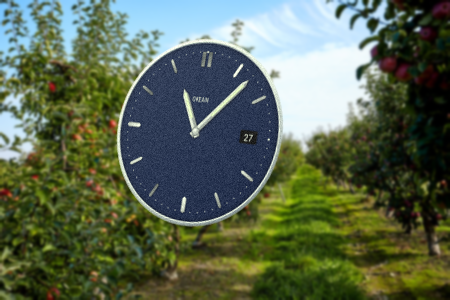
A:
**11:07**
